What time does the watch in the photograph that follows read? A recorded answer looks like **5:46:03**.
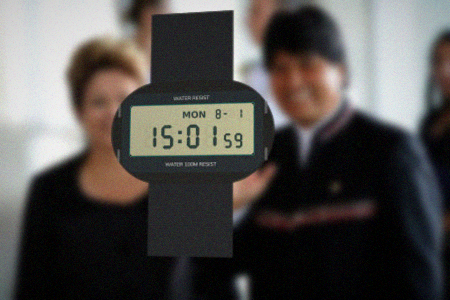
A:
**15:01:59**
